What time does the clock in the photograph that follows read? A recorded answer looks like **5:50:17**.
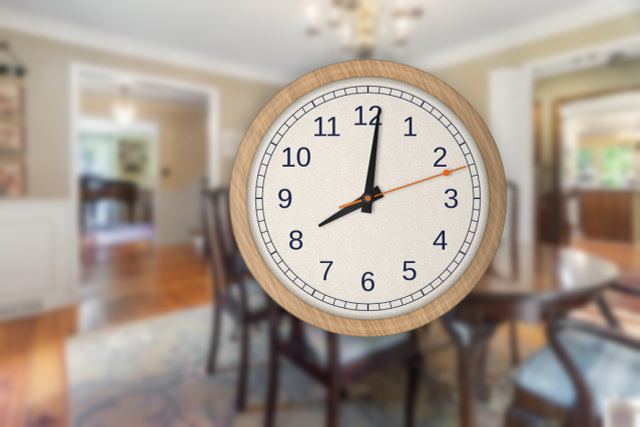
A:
**8:01:12**
